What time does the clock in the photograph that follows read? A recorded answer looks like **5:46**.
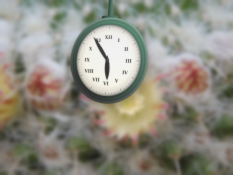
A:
**5:54**
